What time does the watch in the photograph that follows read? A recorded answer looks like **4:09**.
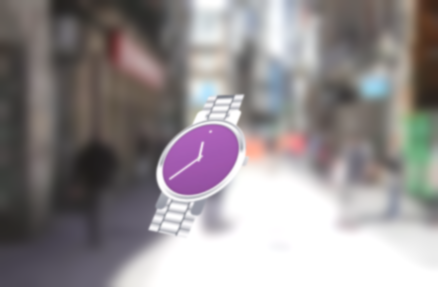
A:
**11:37**
